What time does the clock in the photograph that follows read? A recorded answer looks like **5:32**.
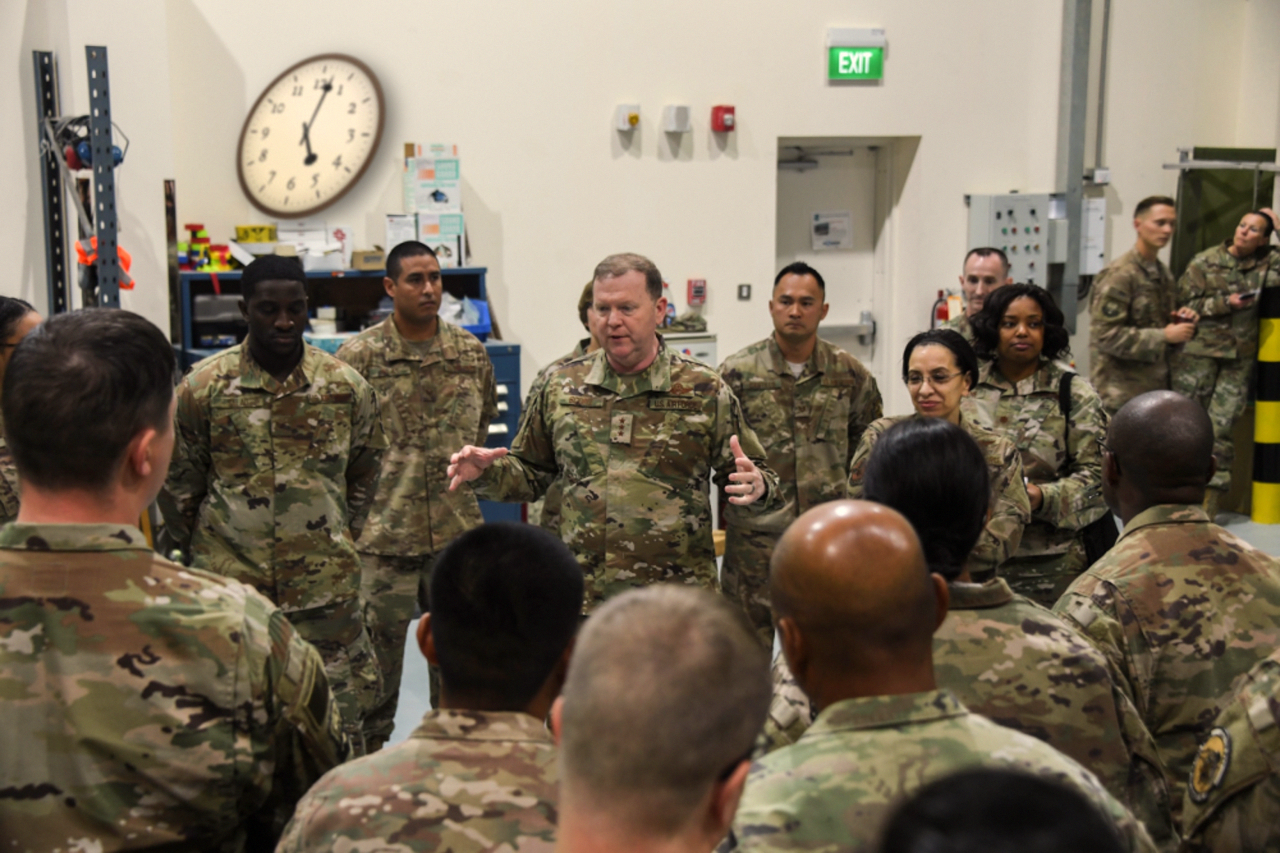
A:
**5:02**
